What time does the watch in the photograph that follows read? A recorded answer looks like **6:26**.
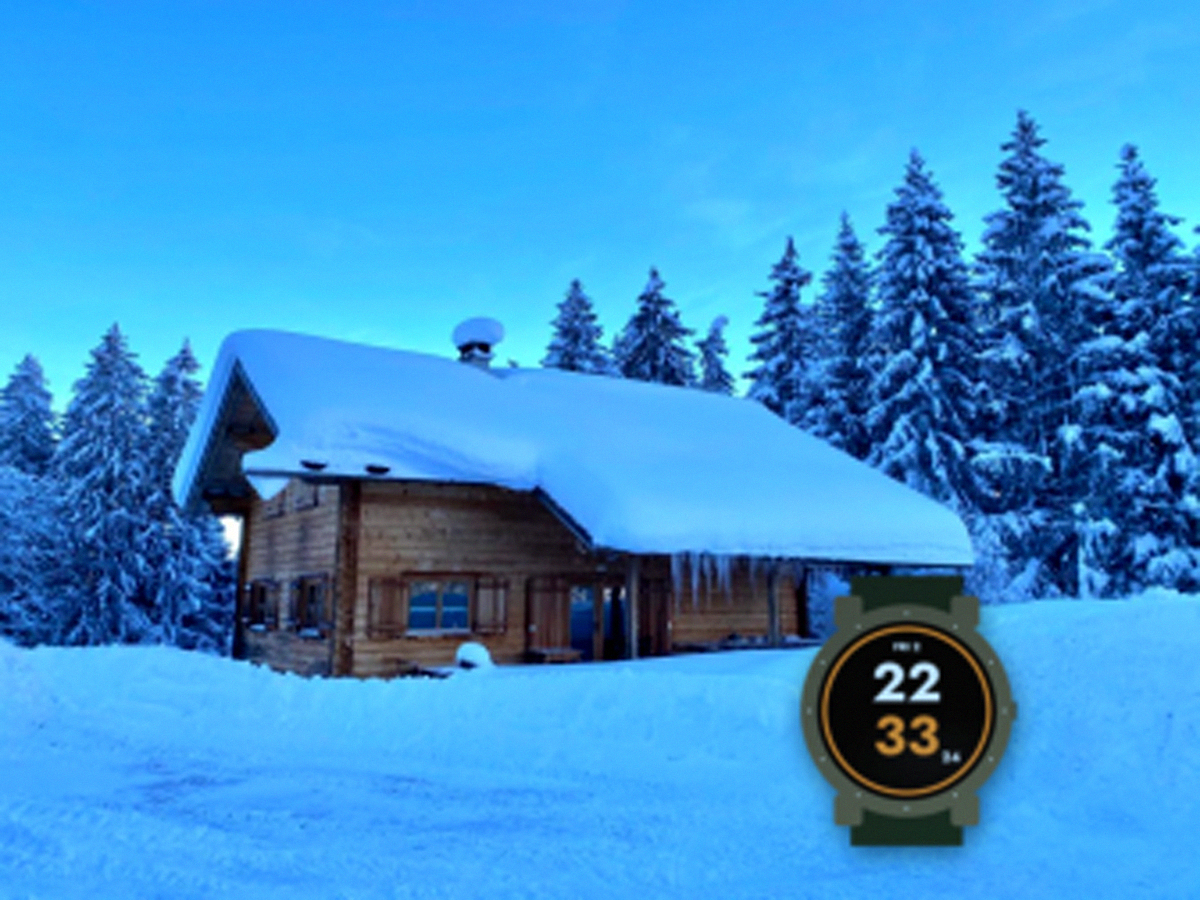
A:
**22:33**
